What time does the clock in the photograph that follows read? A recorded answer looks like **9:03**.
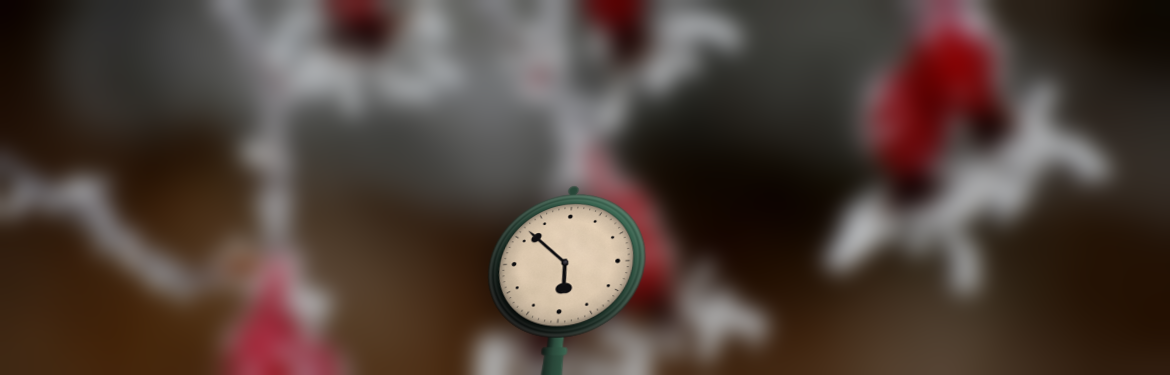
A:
**5:52**
